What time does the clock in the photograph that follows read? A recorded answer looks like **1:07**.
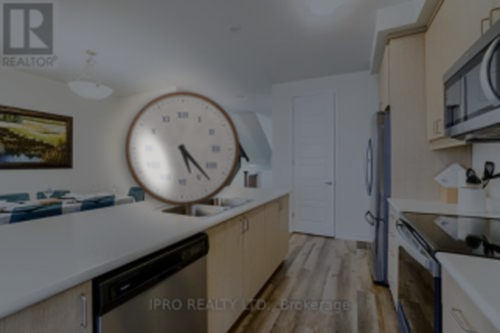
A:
**5:23**
